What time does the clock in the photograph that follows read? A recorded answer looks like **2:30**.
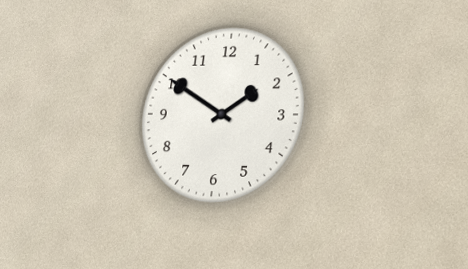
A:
**1:50**
